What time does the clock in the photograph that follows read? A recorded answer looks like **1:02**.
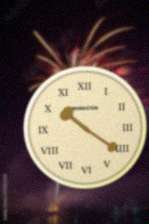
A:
**10:21**
